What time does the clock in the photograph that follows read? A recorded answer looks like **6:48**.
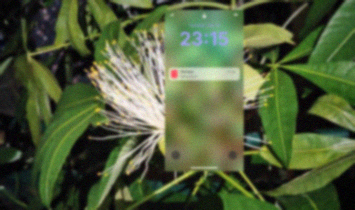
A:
**23:15**
